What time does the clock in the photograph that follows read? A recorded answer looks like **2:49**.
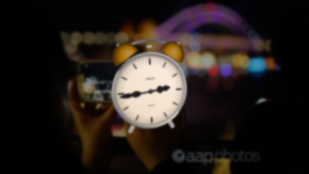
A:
**2:44**
